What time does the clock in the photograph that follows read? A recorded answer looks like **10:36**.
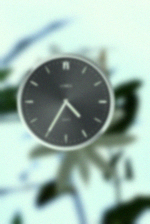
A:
**4:35**
